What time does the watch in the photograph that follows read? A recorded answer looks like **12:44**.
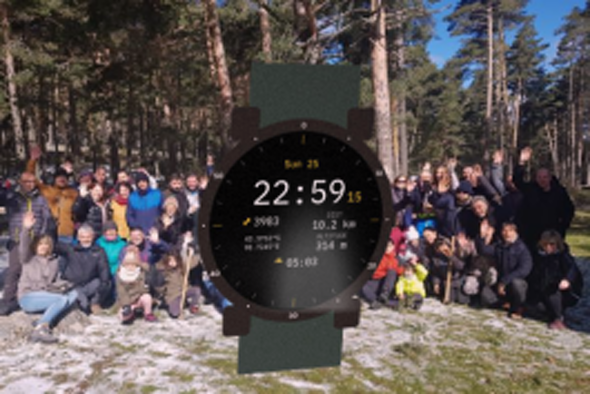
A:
**22:59**
